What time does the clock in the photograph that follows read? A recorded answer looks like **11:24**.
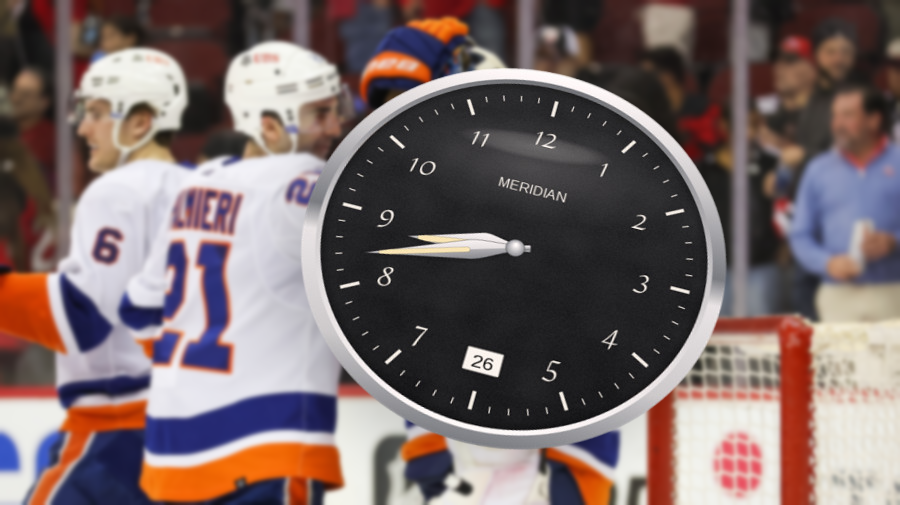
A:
**8:42**
